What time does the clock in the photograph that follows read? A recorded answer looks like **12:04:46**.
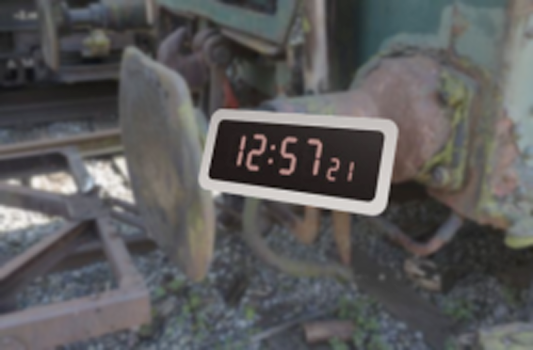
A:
**12:57:21**
